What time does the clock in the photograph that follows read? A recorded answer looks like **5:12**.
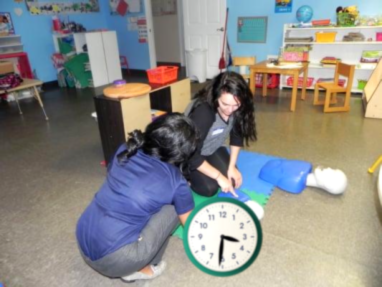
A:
**3:31**
